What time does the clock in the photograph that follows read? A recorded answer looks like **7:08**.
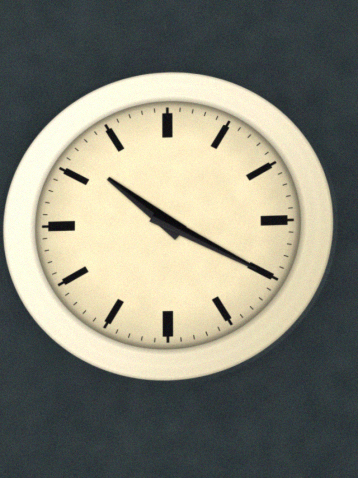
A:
**10:20**
